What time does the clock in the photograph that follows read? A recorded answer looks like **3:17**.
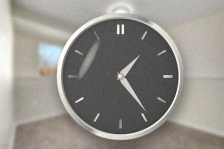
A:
**1:24**
